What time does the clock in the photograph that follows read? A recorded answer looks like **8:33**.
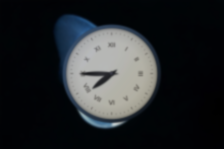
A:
**7:45**
